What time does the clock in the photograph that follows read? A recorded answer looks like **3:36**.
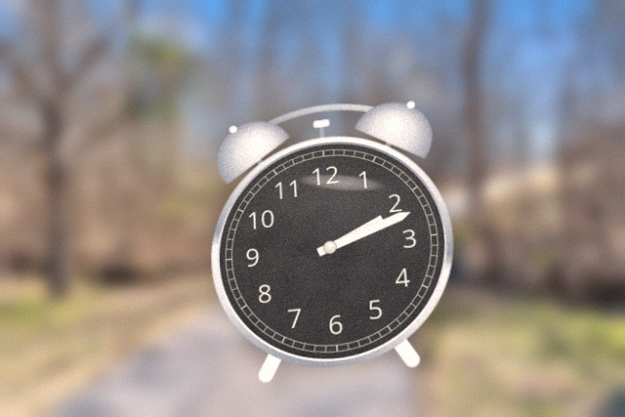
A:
**2:12**
